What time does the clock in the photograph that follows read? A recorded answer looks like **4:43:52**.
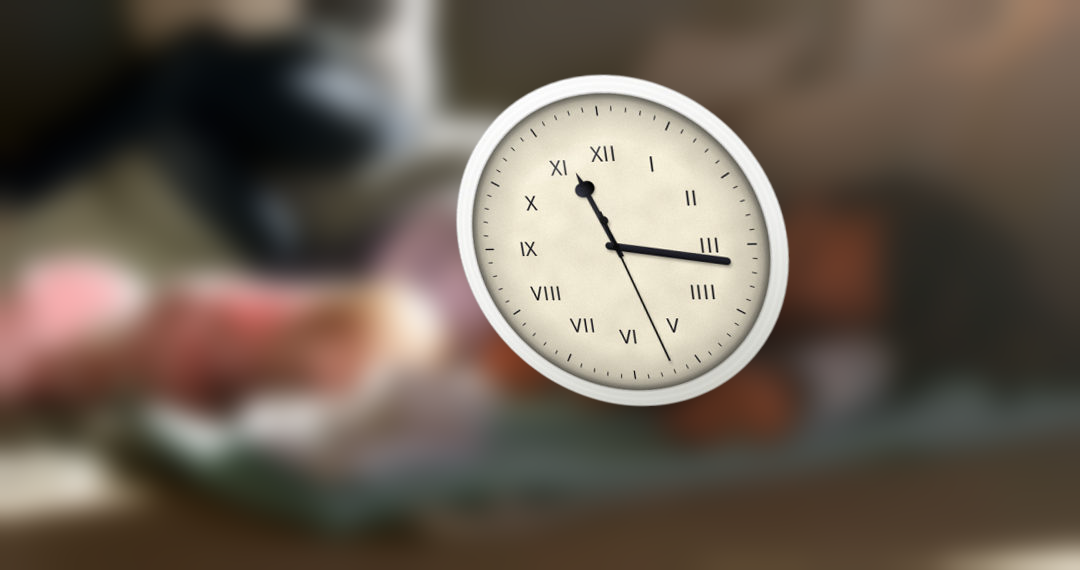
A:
**11:16:27**
